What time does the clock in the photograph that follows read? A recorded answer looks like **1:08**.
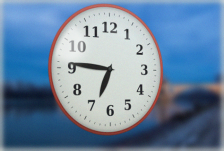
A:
**6:46**
